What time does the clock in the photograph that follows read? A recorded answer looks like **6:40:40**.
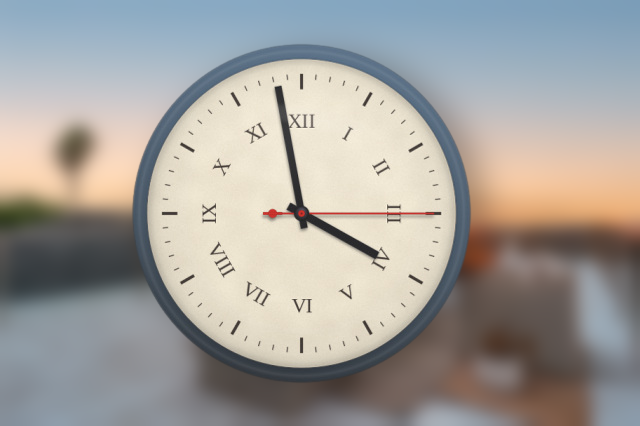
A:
**3:58:15**
